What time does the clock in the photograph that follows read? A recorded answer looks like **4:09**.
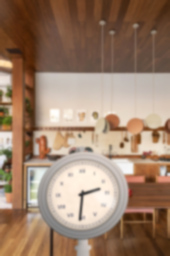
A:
**2:31**
